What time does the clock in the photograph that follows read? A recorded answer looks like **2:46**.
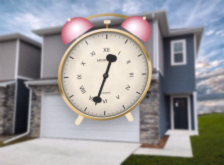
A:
**12:33**
